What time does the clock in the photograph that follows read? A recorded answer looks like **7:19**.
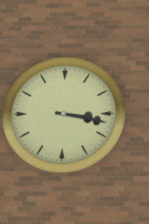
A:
**3:17**
